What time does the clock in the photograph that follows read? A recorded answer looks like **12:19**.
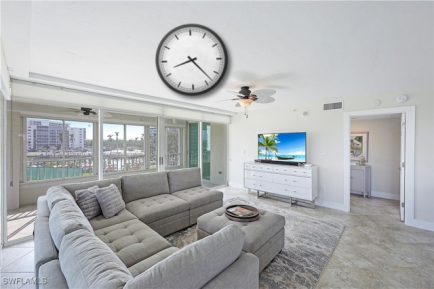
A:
**8:23**
